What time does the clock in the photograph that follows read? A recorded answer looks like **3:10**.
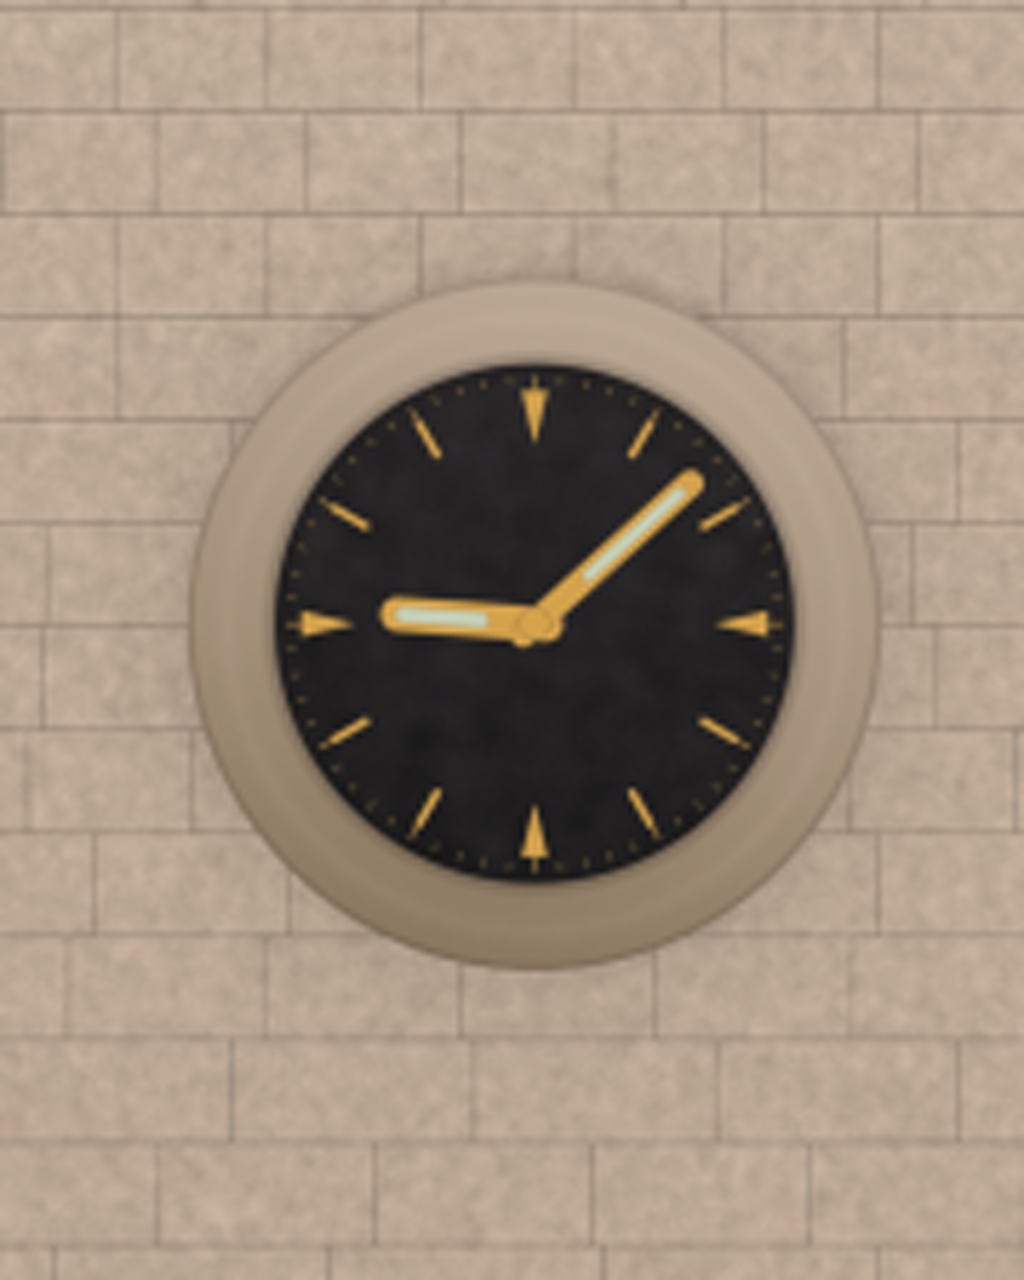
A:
**9:08**
